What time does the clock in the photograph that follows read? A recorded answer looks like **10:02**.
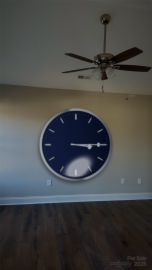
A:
**3:15**
